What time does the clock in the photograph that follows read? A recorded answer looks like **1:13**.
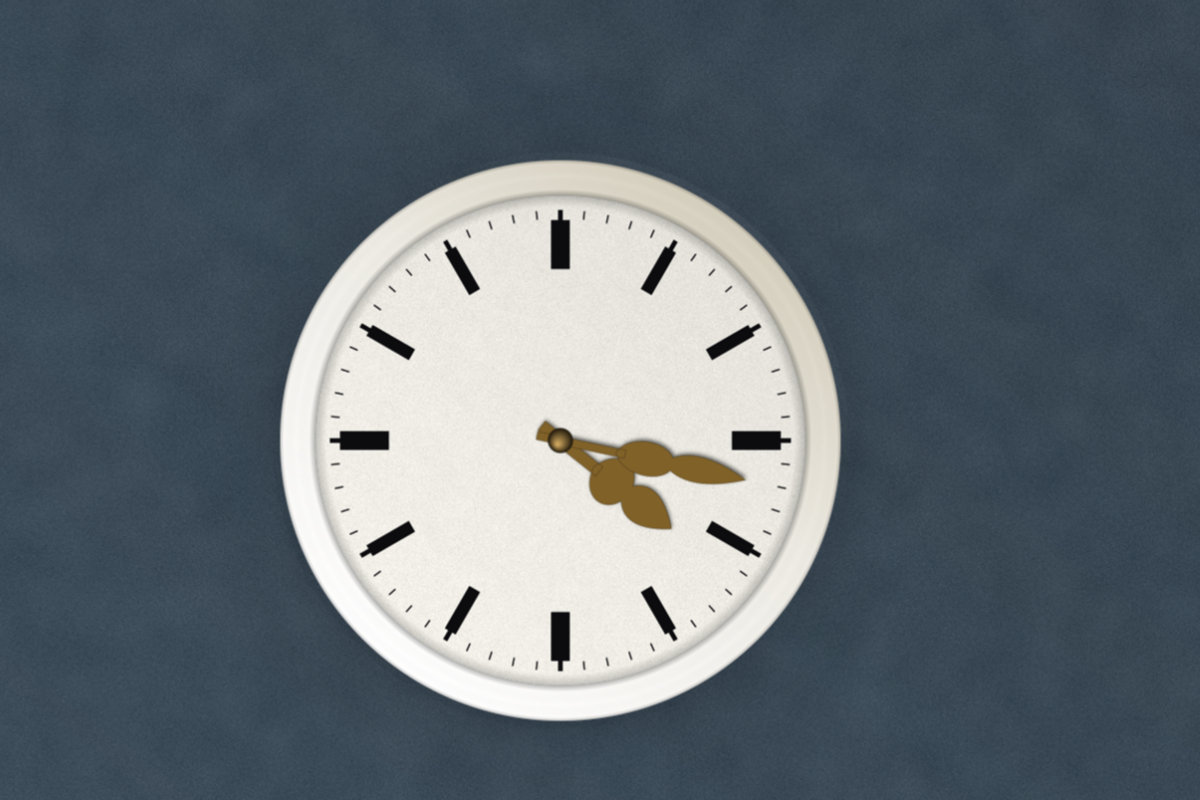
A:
**4:17**
